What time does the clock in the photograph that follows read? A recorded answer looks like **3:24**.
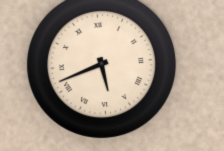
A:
**5:42**
